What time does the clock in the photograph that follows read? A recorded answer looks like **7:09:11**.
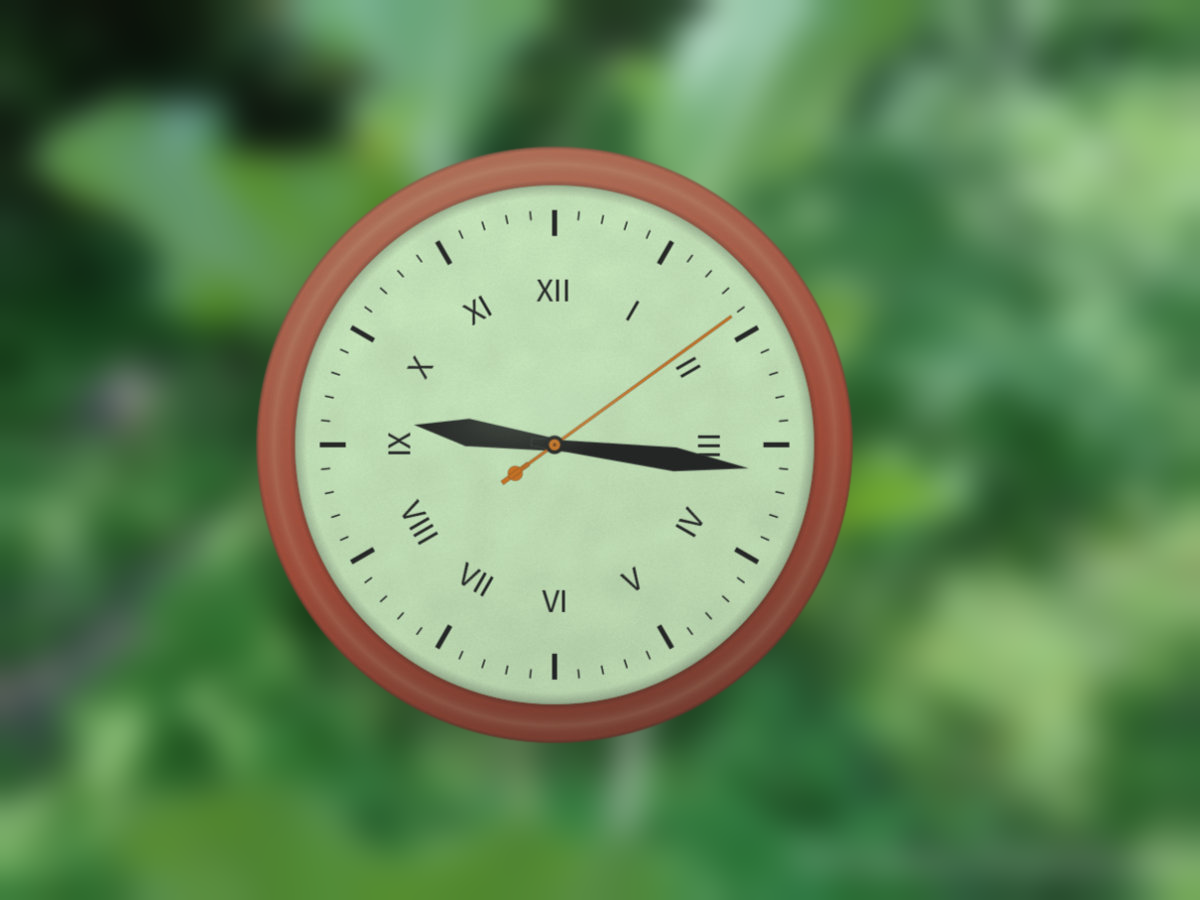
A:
**9:16:09**
